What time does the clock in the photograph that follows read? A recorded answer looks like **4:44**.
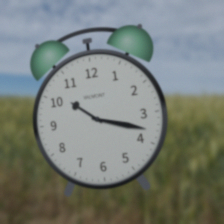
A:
**10:18**
